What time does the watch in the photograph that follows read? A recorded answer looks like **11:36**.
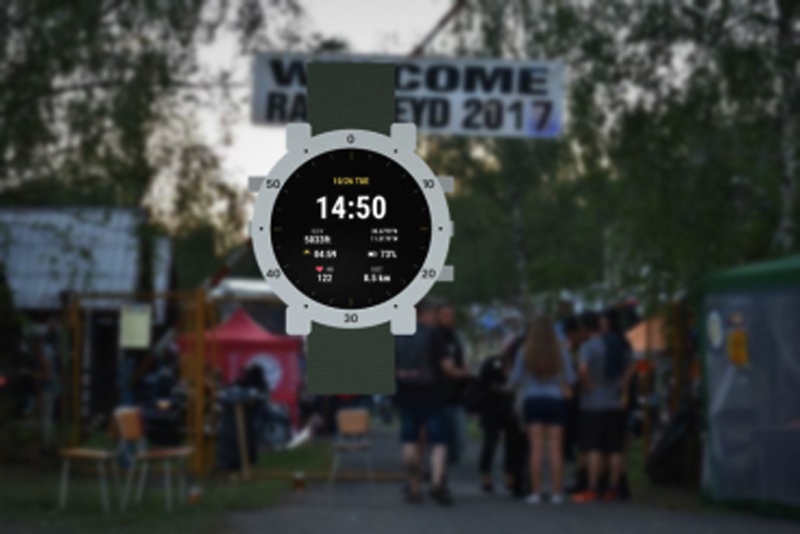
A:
**14:50**
